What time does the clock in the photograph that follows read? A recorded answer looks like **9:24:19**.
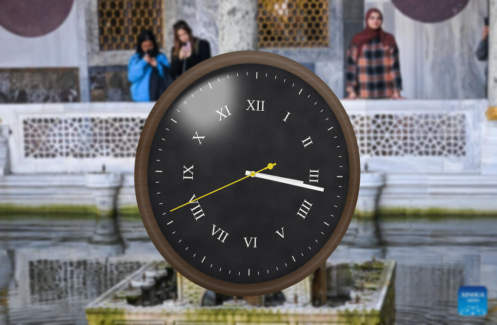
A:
**3:16:41**
